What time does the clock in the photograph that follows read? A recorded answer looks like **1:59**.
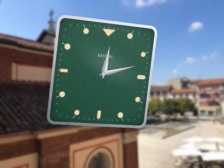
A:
**12:12**
